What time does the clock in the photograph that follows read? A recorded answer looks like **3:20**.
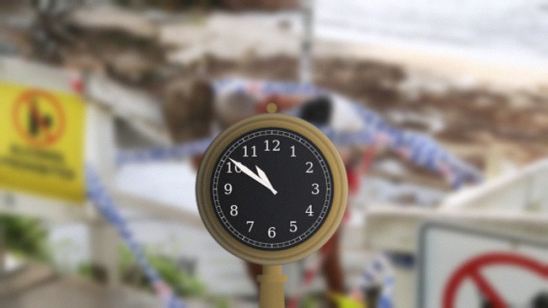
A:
**10:51**
